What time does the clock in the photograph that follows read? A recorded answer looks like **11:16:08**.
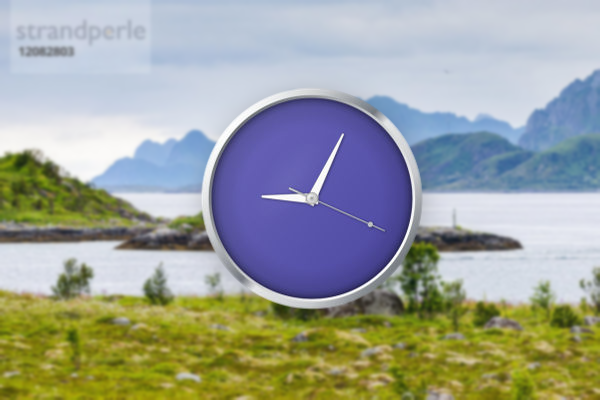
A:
**9:04:19**
